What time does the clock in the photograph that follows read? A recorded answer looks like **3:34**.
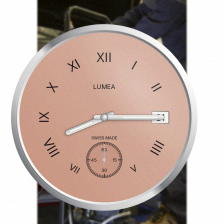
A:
**8:15**
